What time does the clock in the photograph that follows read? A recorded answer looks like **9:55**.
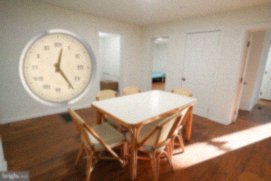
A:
**12:24**
